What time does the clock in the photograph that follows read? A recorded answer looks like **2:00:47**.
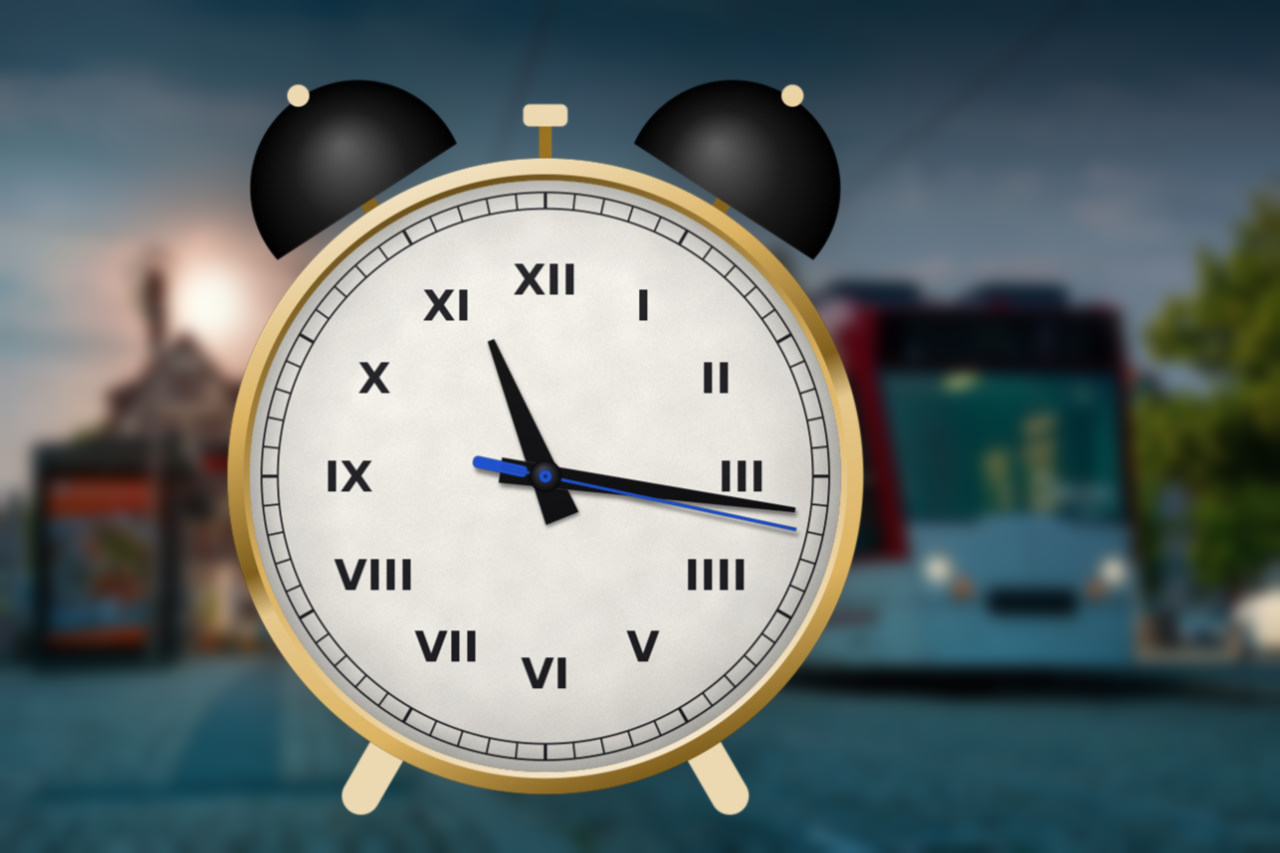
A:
**11:16:17**
